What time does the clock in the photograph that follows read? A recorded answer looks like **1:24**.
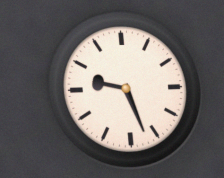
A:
**9:27**
